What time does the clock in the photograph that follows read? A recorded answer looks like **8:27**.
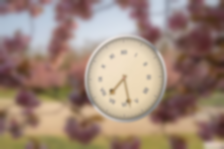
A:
**7:28**
